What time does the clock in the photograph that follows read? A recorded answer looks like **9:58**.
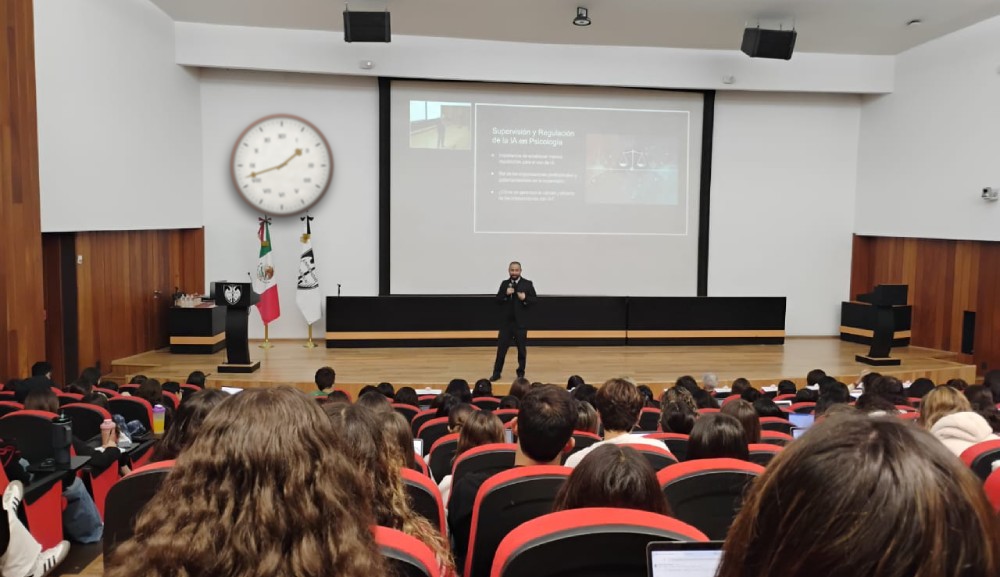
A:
**1:42**
